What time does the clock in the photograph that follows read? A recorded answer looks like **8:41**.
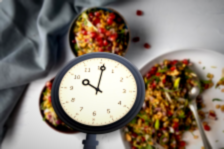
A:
**10:01**
